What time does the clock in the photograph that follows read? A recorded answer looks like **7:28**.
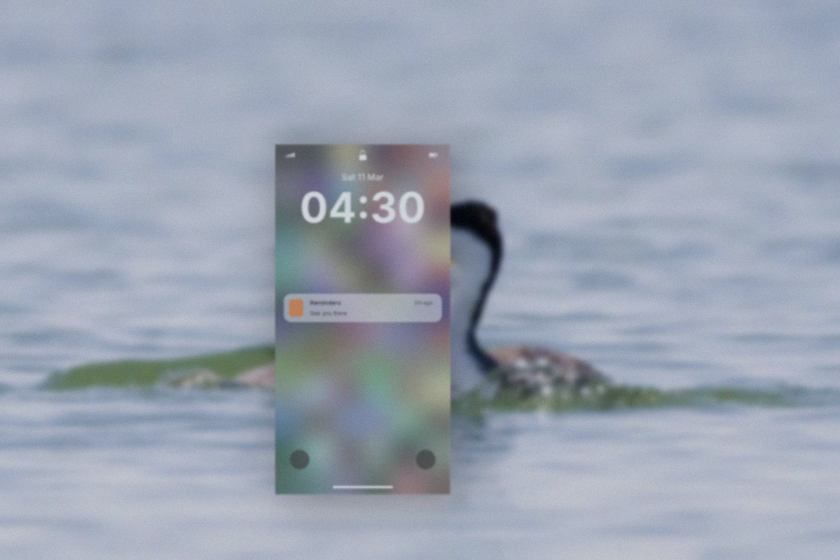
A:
**4:30**
